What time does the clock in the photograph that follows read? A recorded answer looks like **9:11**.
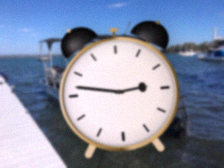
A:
**2:47**
